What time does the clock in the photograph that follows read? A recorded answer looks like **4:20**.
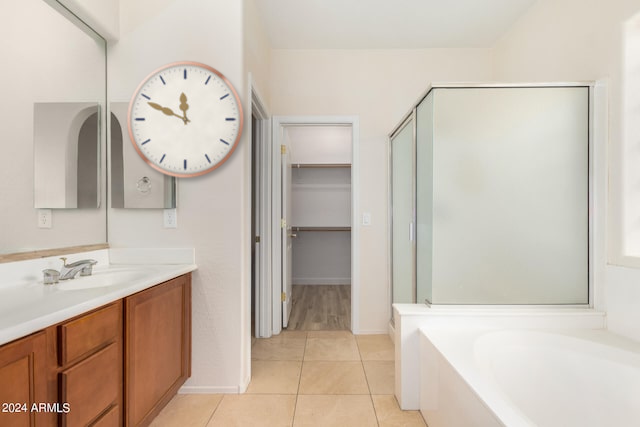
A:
**11:49**
